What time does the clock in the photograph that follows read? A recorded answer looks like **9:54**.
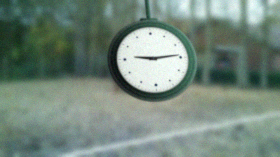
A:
**9:14**
